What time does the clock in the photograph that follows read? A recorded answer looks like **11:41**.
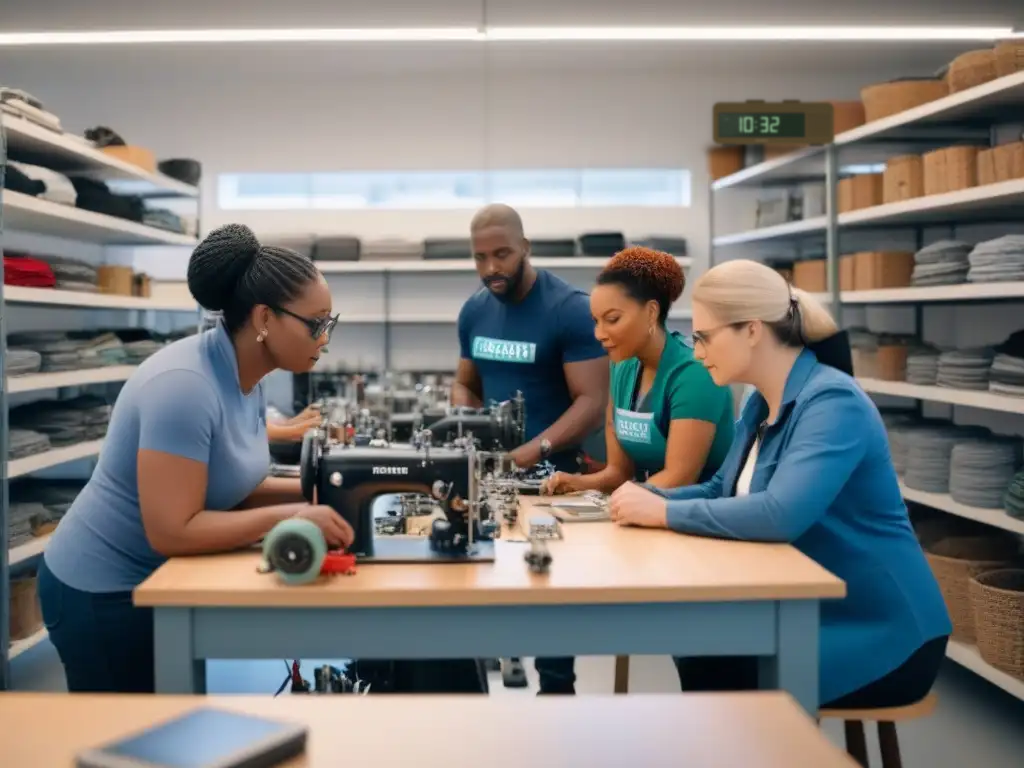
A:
**10:32**
